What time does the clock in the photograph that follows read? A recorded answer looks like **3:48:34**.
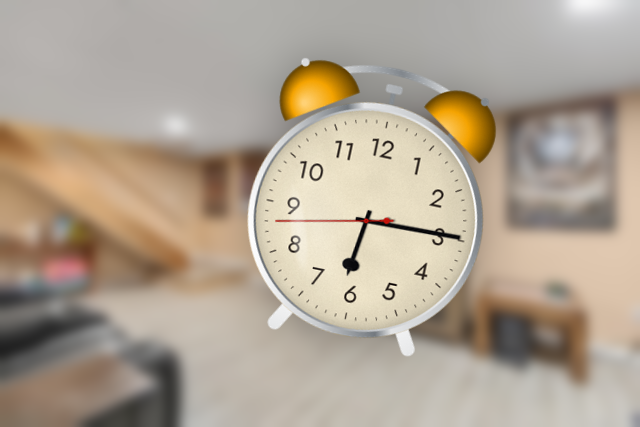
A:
**6:14:43**
